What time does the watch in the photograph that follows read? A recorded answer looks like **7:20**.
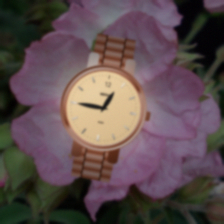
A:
**12:45**
